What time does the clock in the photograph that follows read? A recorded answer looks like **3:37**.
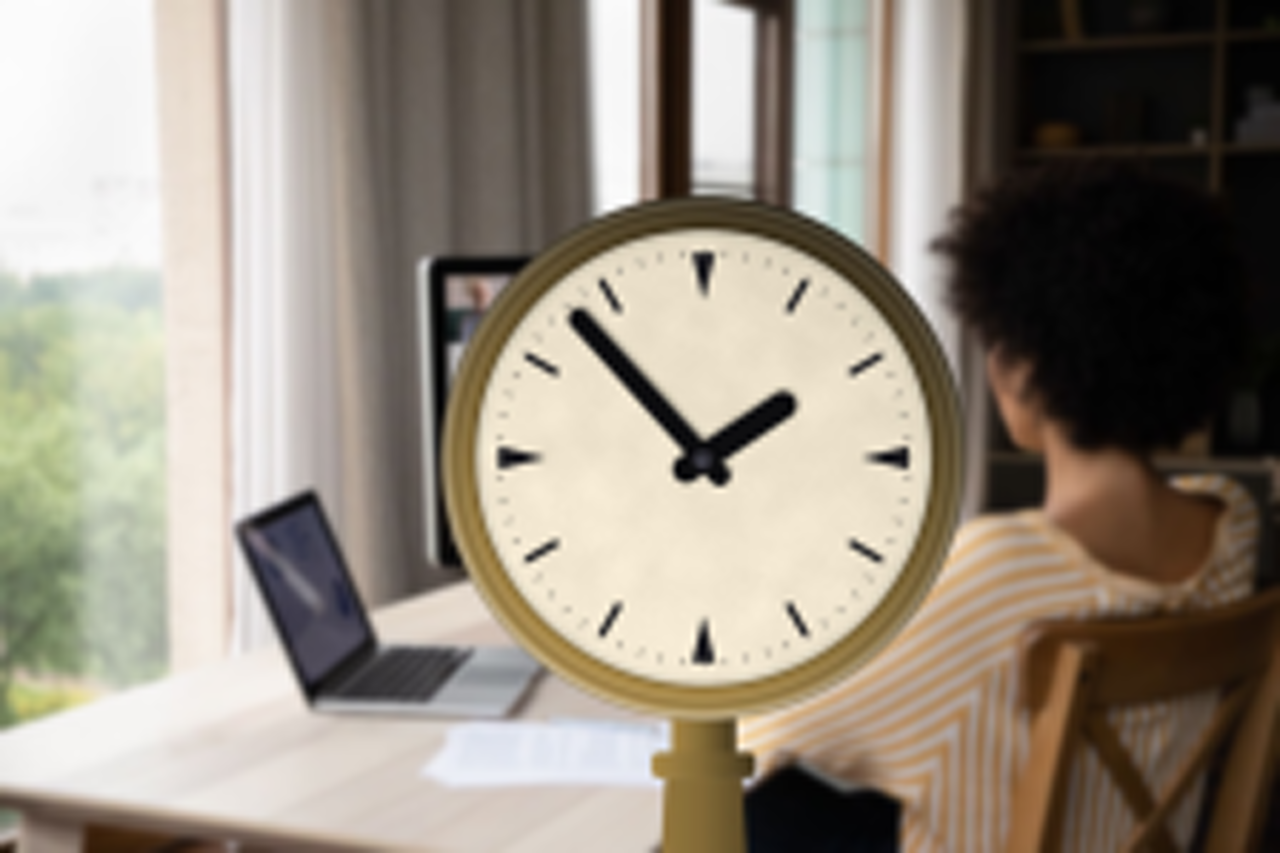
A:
**1:53**
